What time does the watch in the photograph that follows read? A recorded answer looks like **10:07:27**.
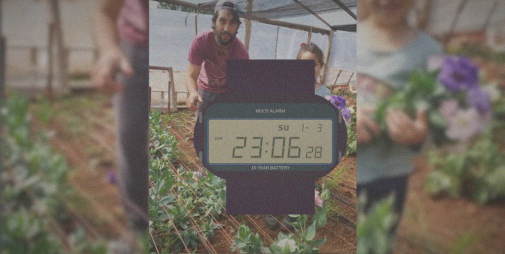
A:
**23:06:28**
